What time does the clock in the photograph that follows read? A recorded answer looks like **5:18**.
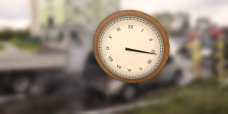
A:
**3:16**
